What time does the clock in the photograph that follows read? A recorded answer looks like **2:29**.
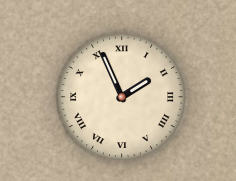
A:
**1:56**
